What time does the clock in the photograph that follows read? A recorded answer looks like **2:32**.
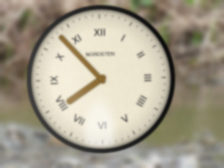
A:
**7:53**
